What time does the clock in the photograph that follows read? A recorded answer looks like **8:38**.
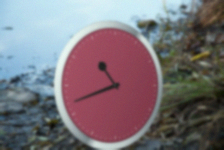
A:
**10:42**
